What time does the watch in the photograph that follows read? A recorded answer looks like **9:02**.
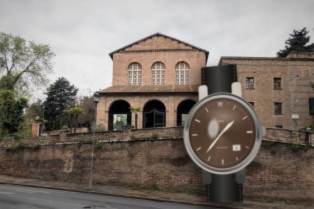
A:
**1:37**
